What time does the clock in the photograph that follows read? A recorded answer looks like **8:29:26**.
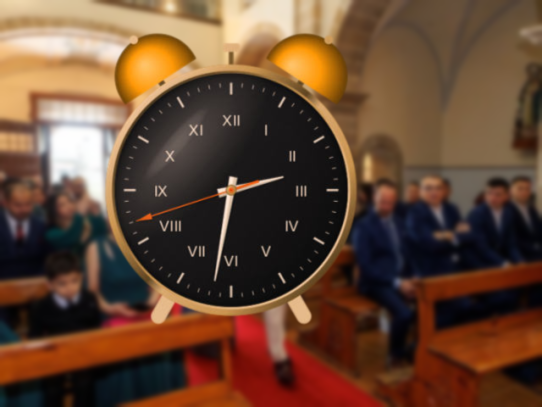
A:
**2:31:42**
